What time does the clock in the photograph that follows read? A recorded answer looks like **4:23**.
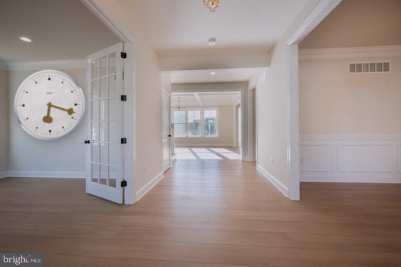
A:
**6:18**
